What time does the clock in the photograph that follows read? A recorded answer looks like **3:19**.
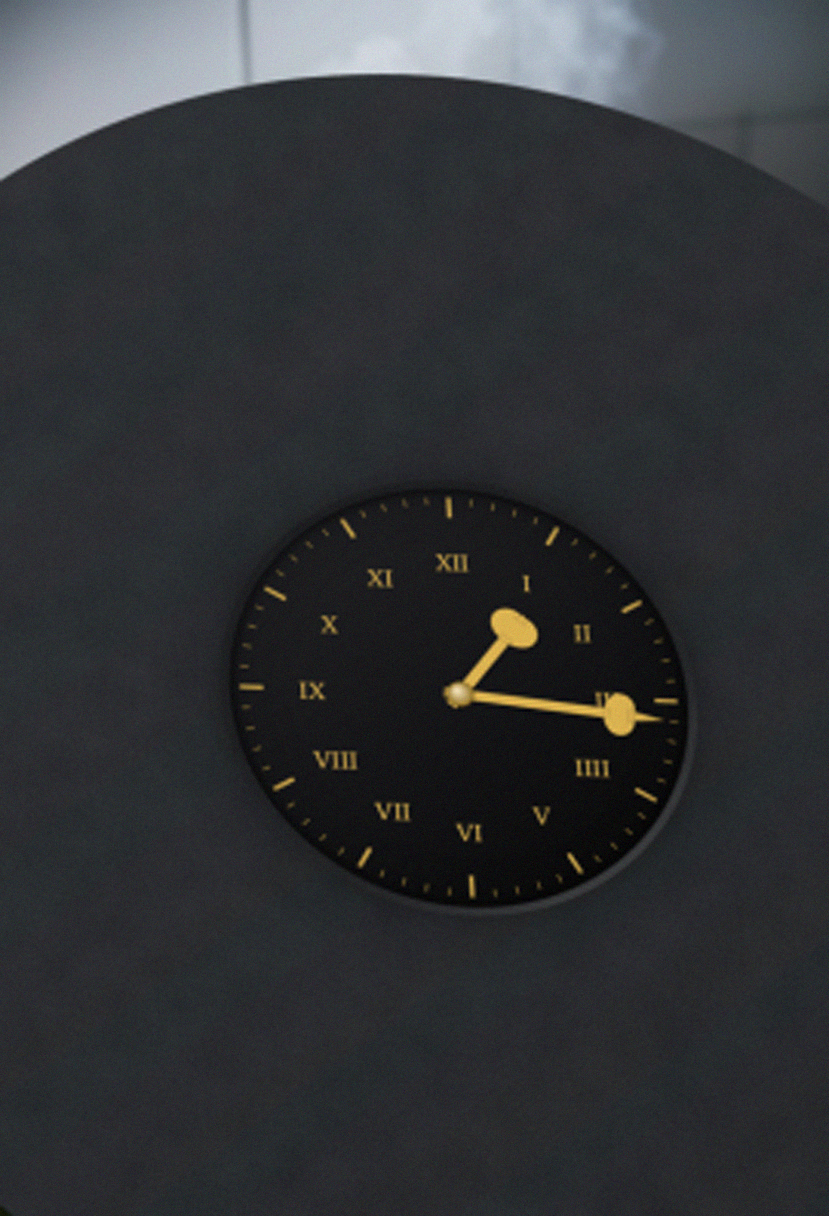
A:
**1:16**
